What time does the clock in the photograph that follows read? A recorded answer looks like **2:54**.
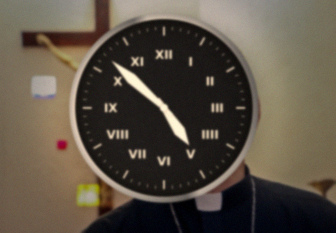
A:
**4:52**
